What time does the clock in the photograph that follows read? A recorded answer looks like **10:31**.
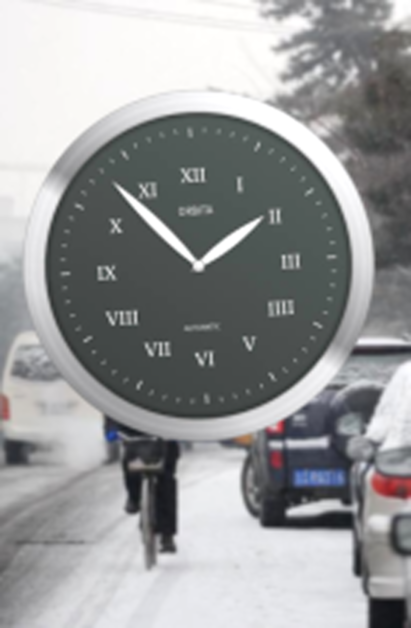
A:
**1:53**
